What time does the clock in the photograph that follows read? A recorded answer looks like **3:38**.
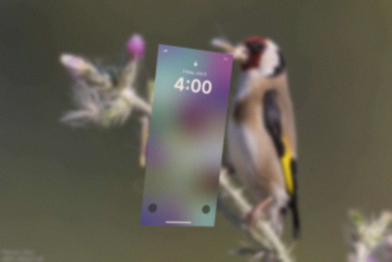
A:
**4:00**
